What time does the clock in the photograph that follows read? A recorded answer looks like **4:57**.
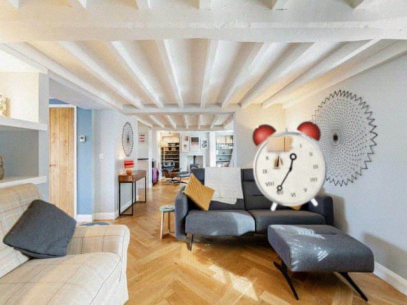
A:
**12:36**
